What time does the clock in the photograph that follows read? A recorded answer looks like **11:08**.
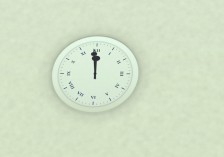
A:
**11:59**
